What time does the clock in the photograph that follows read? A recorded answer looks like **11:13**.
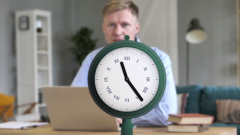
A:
**11:24**
